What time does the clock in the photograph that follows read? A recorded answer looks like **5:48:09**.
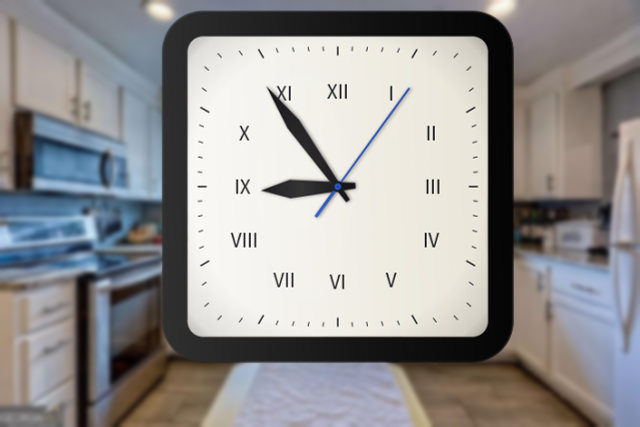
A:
**8:54:06**
